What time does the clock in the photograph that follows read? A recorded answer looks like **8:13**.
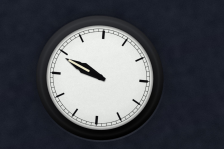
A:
**9:49**
